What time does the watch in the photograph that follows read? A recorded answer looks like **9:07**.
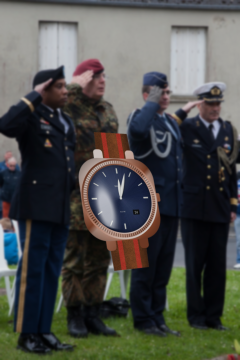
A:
**12:03**
